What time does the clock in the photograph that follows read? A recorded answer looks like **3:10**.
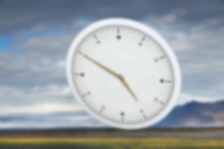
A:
**4:50**
